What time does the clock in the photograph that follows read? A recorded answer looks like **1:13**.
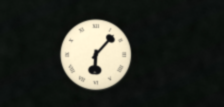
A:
**6:07**
